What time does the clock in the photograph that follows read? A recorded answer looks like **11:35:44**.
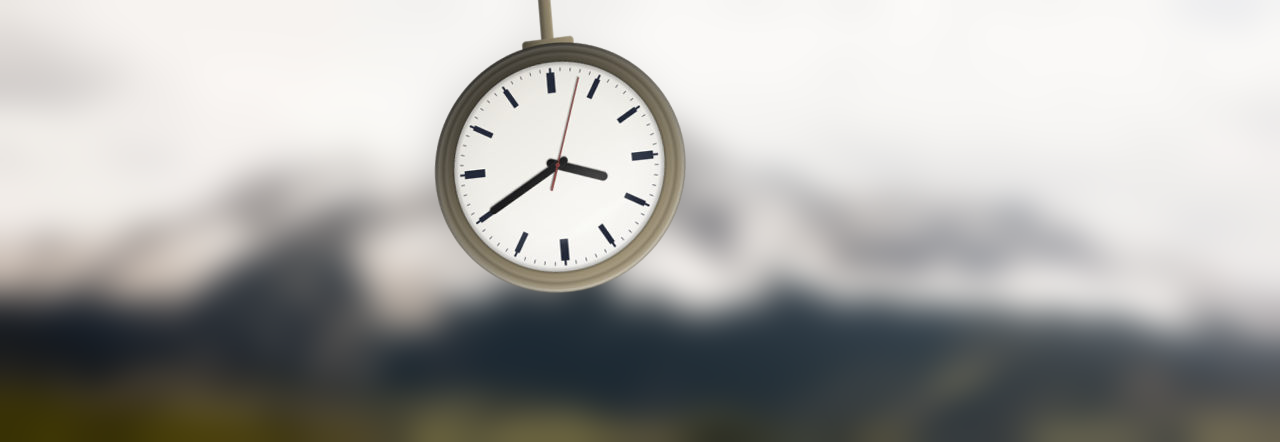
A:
**3:40:03**
